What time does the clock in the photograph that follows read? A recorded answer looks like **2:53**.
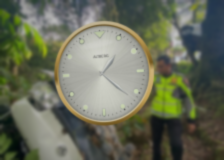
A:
**1:22**
